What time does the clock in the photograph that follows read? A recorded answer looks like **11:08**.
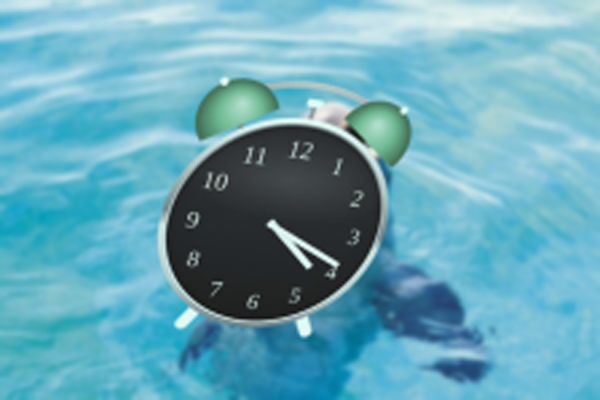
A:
**4:19**
